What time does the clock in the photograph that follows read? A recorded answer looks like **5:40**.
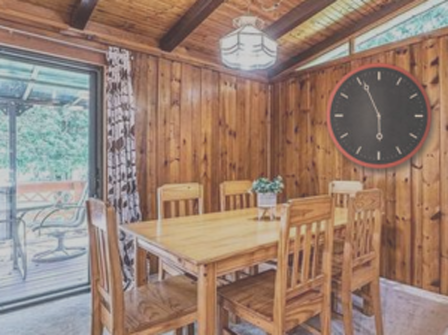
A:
**5:56**
